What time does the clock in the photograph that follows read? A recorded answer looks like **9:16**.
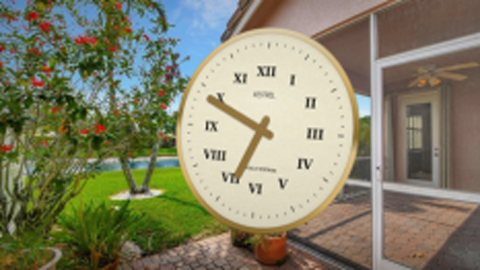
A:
**6:49**
